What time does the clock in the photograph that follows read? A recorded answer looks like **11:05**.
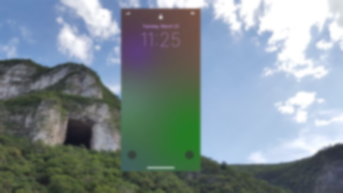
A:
**11:25**
